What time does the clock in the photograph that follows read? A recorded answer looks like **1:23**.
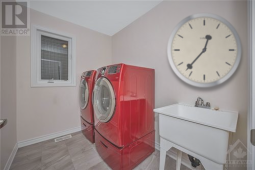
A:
**12:37**
